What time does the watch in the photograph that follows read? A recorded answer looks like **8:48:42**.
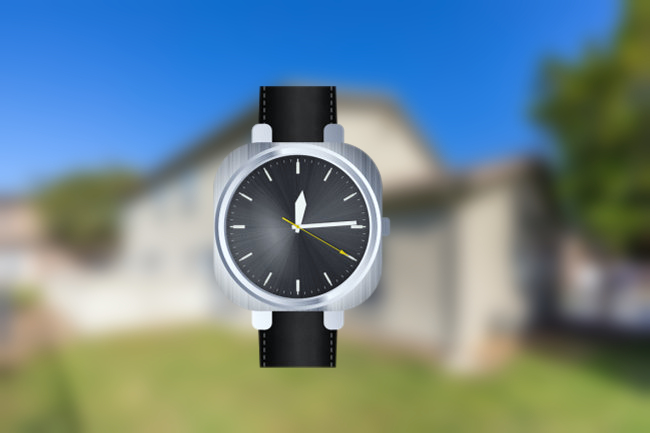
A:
**12:14:20**
